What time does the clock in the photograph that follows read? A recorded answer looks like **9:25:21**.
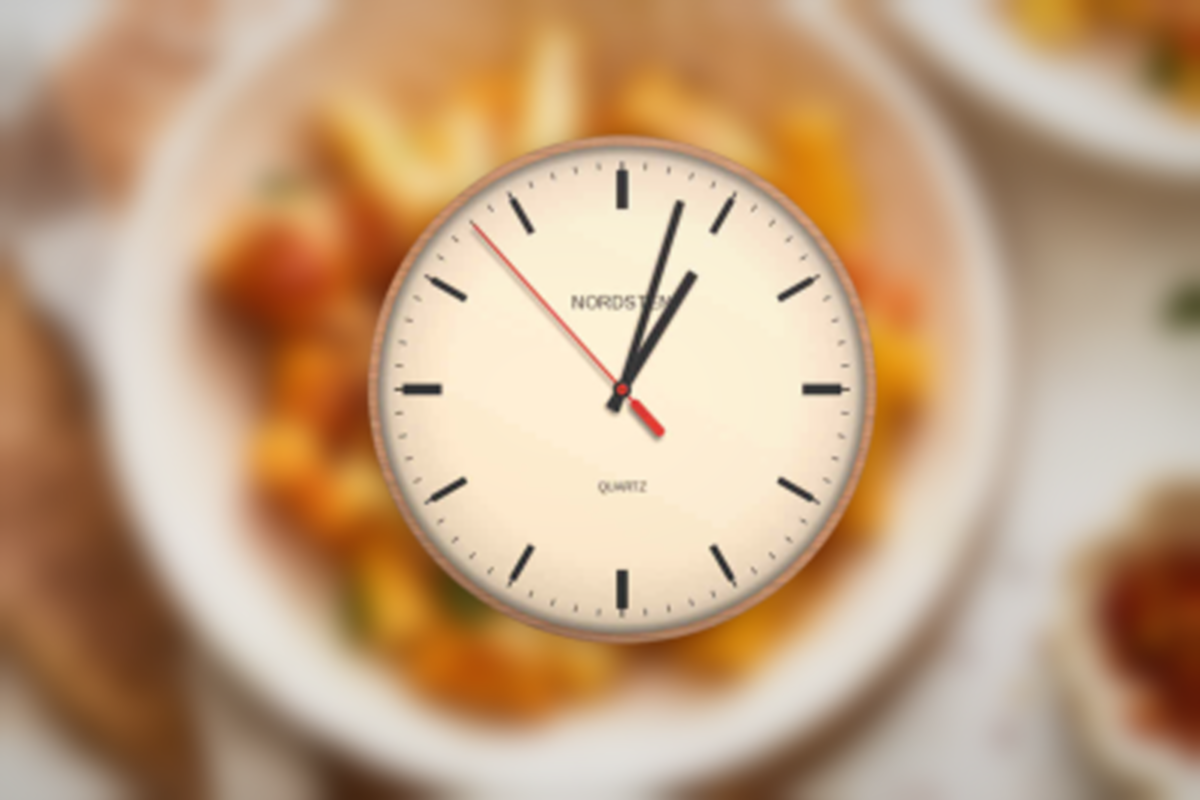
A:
**1:02:53**
